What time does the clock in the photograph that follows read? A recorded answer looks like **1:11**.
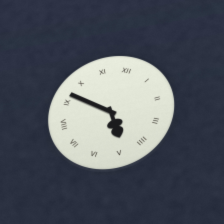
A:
**4:47**
